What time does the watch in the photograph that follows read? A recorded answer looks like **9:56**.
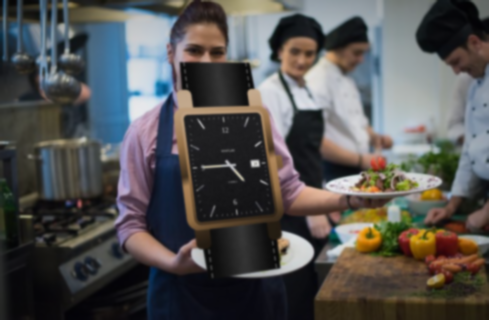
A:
**4:45**
